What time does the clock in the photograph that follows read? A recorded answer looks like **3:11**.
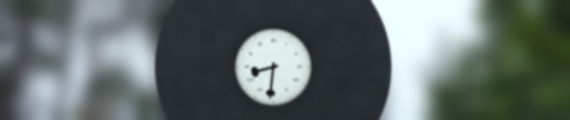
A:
**8:31**
